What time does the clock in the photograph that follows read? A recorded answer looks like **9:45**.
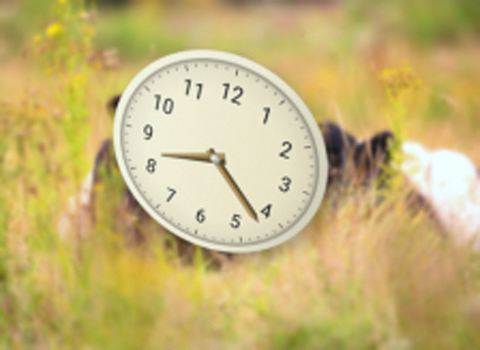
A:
**8:22**
